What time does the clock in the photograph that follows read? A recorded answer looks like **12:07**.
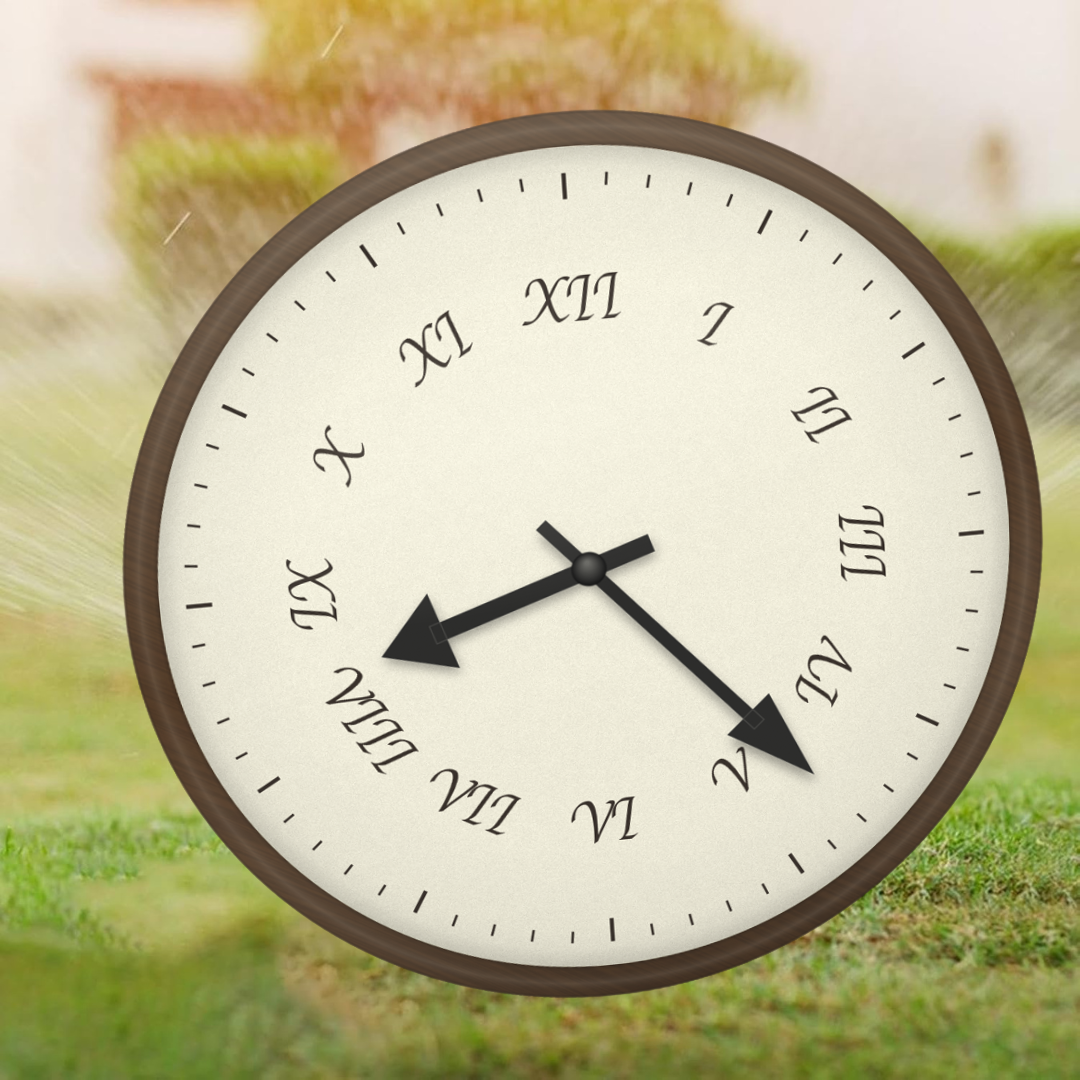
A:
**8:23**
